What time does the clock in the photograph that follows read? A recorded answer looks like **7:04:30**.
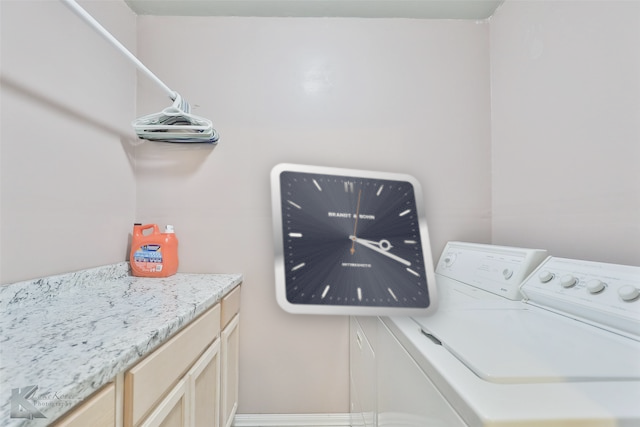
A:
**3:19:02**
